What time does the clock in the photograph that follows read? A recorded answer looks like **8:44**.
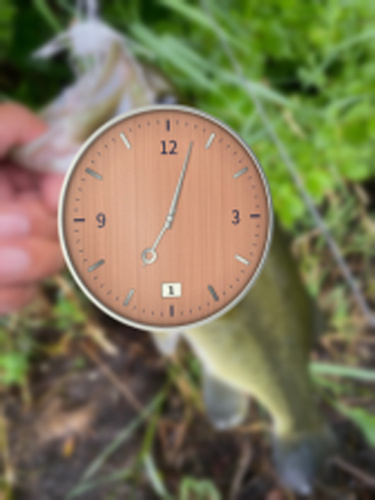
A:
**7:03**
